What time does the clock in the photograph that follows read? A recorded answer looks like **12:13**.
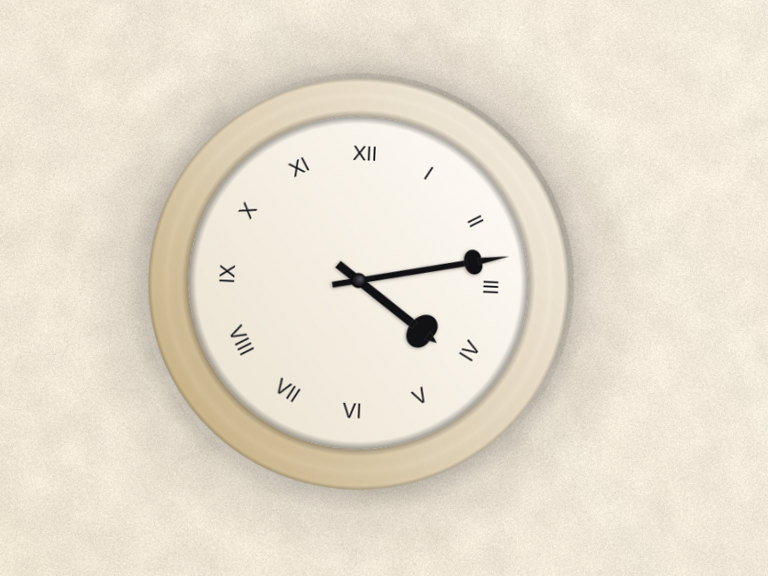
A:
**4:13**
